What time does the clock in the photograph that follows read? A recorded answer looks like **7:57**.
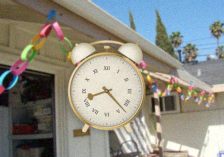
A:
**8:23**
